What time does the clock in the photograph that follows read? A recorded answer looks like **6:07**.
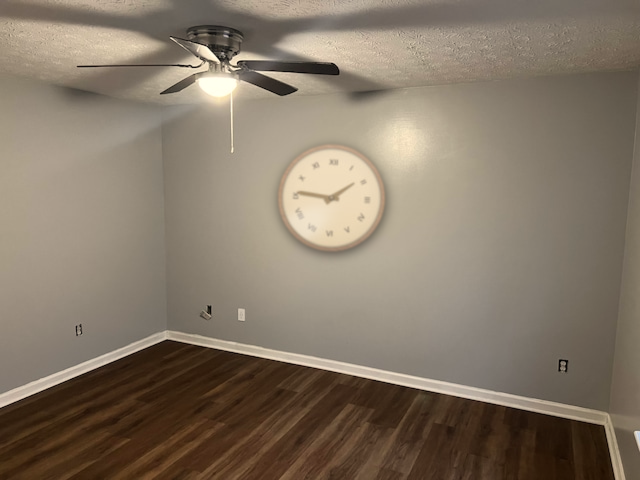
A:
**1:46**
